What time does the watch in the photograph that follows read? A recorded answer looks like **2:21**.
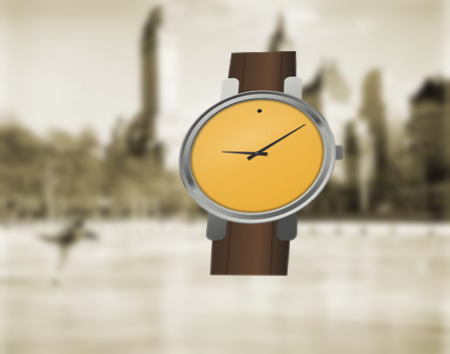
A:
**9:09**
